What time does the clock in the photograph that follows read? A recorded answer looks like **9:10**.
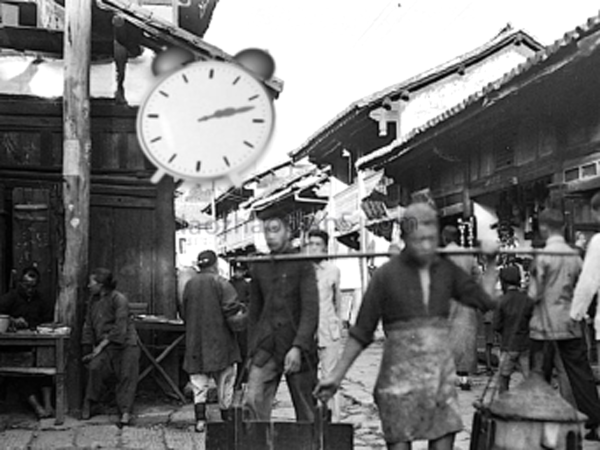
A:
**2:12**
